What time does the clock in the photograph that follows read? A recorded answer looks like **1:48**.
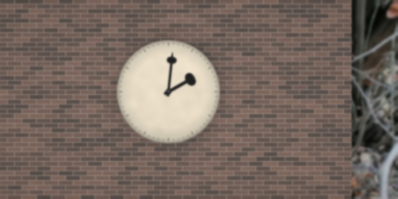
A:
**2:01**
